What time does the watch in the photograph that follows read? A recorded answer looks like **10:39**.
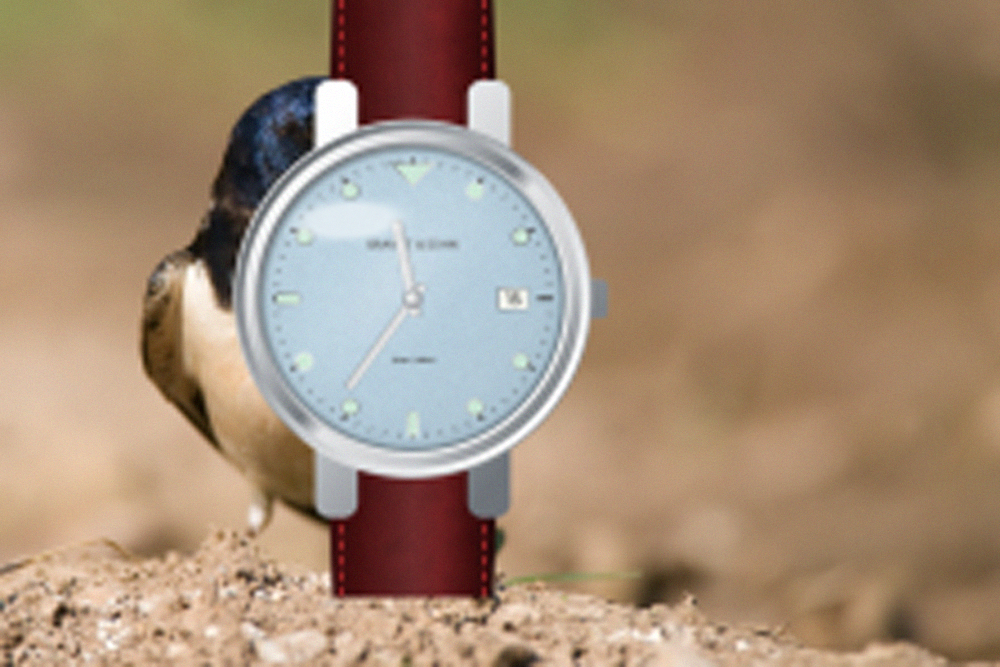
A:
**11:36**
